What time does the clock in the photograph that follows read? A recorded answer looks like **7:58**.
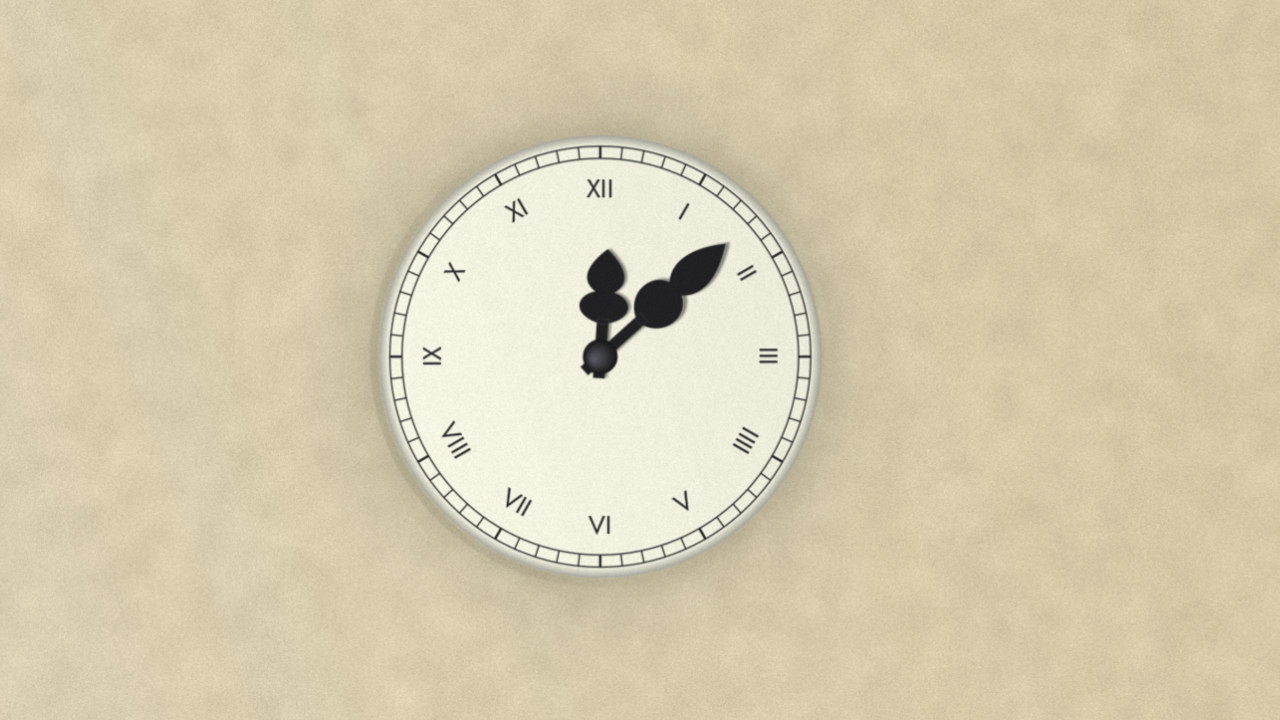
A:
**12:08**
